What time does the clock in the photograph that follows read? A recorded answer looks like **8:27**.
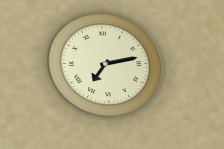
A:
**7:13**
